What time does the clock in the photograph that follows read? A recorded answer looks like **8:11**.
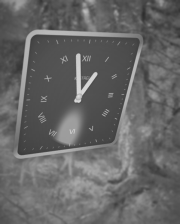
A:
**12:58**
